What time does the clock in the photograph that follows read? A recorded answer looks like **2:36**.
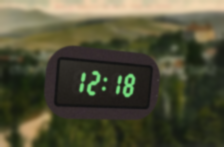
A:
**12:18**
